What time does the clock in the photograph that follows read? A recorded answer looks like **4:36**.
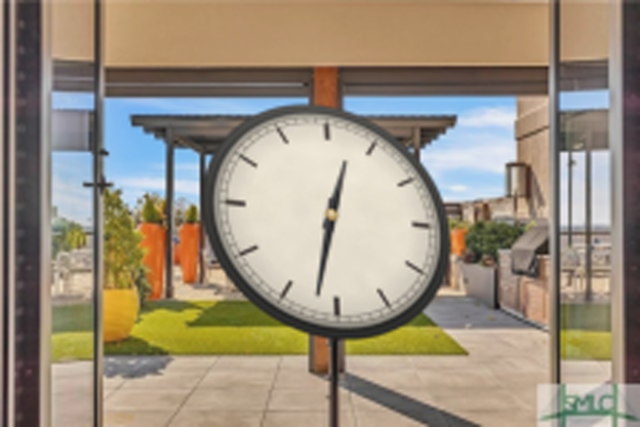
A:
**12:32**
